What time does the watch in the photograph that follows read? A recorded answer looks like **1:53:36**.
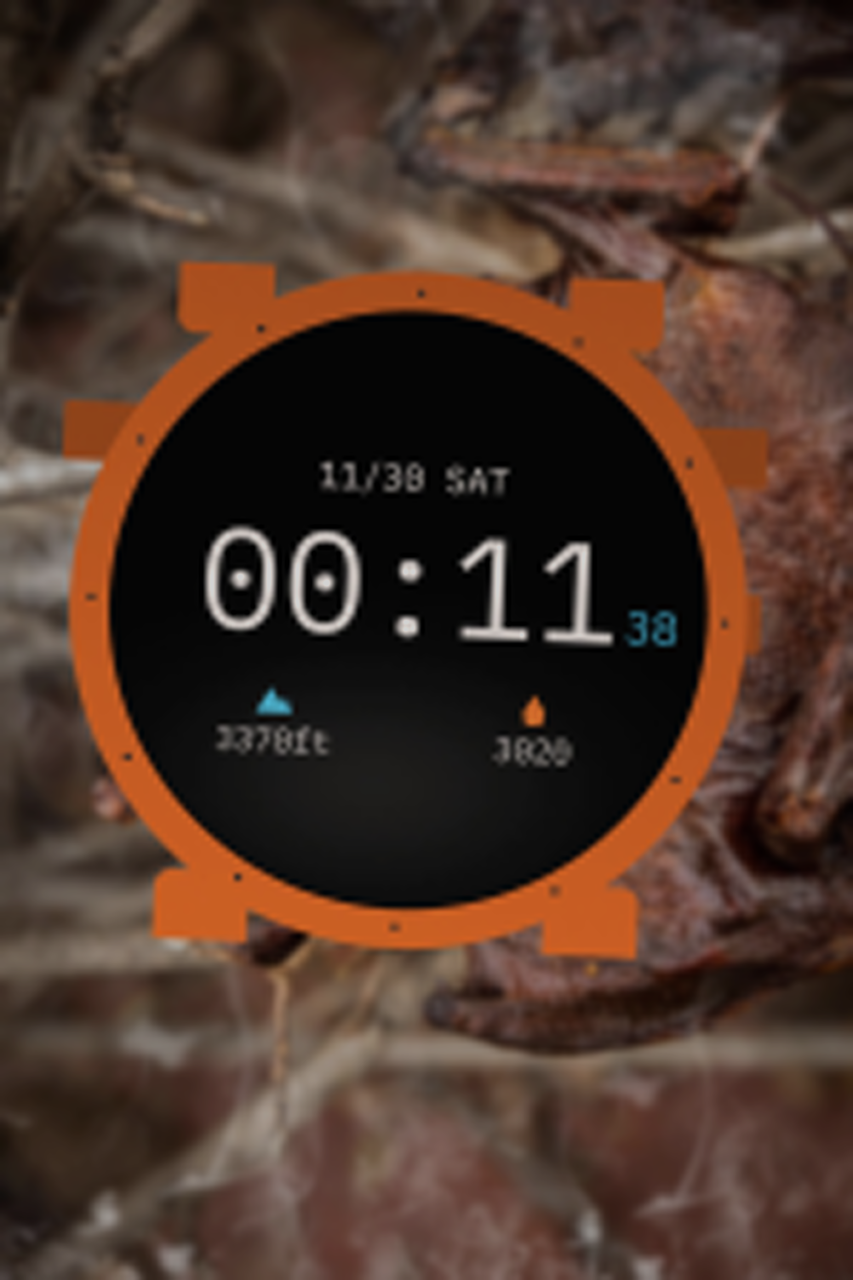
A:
**0:11:38**
